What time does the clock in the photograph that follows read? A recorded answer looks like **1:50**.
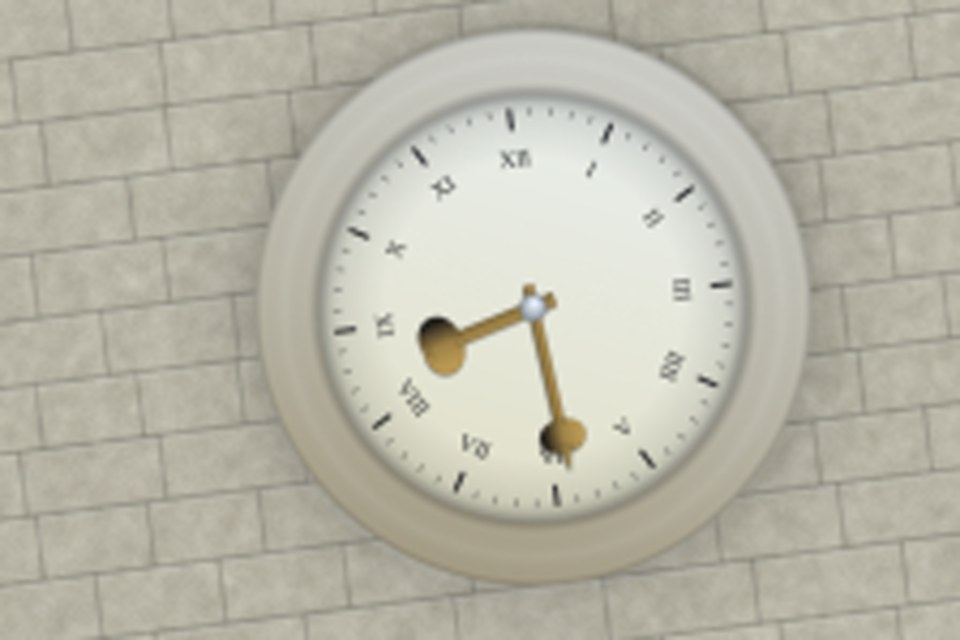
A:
**8:29**
